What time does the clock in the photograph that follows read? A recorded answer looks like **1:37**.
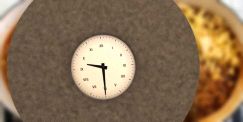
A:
**9:30**
